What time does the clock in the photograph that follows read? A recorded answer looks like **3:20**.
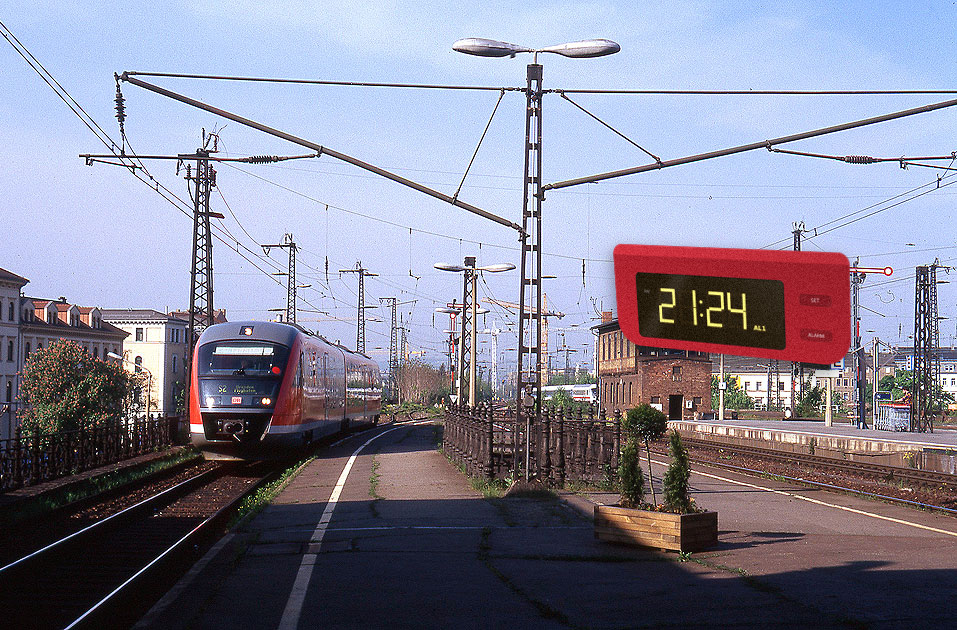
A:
**21:24**
